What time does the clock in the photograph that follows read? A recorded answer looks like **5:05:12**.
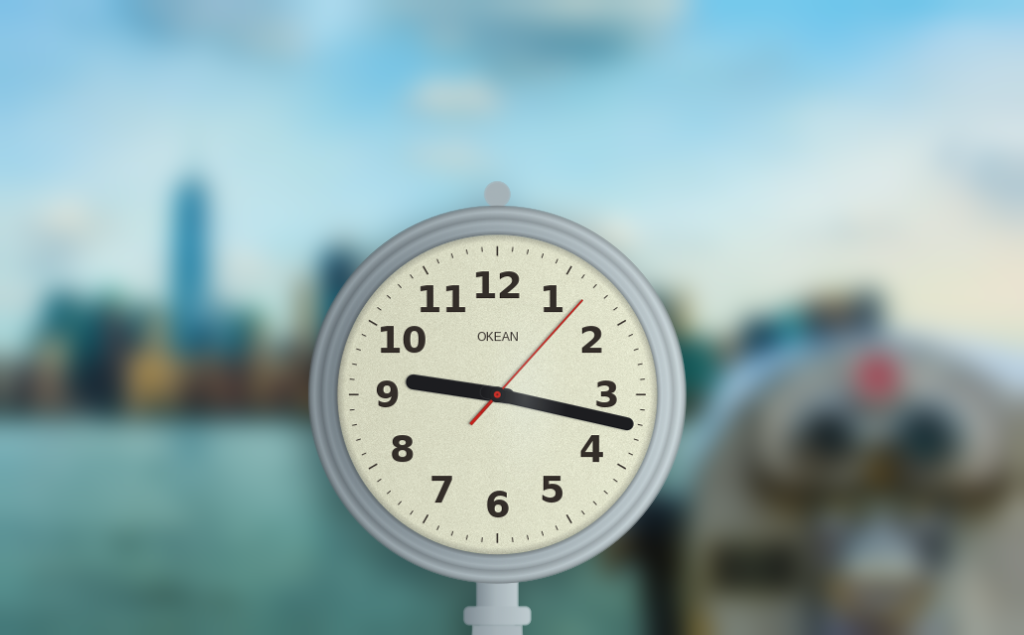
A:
**9:17:07**
